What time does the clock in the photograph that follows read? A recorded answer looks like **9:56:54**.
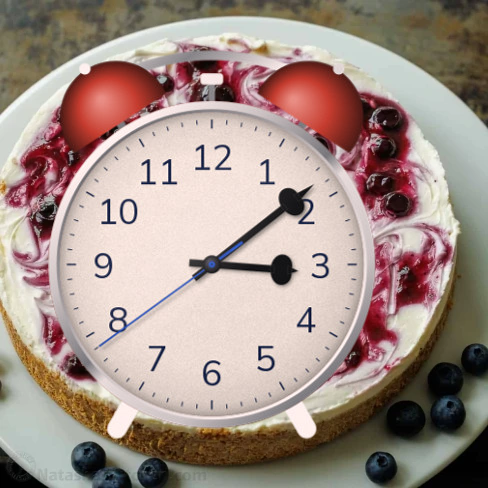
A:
**3:08:39**
